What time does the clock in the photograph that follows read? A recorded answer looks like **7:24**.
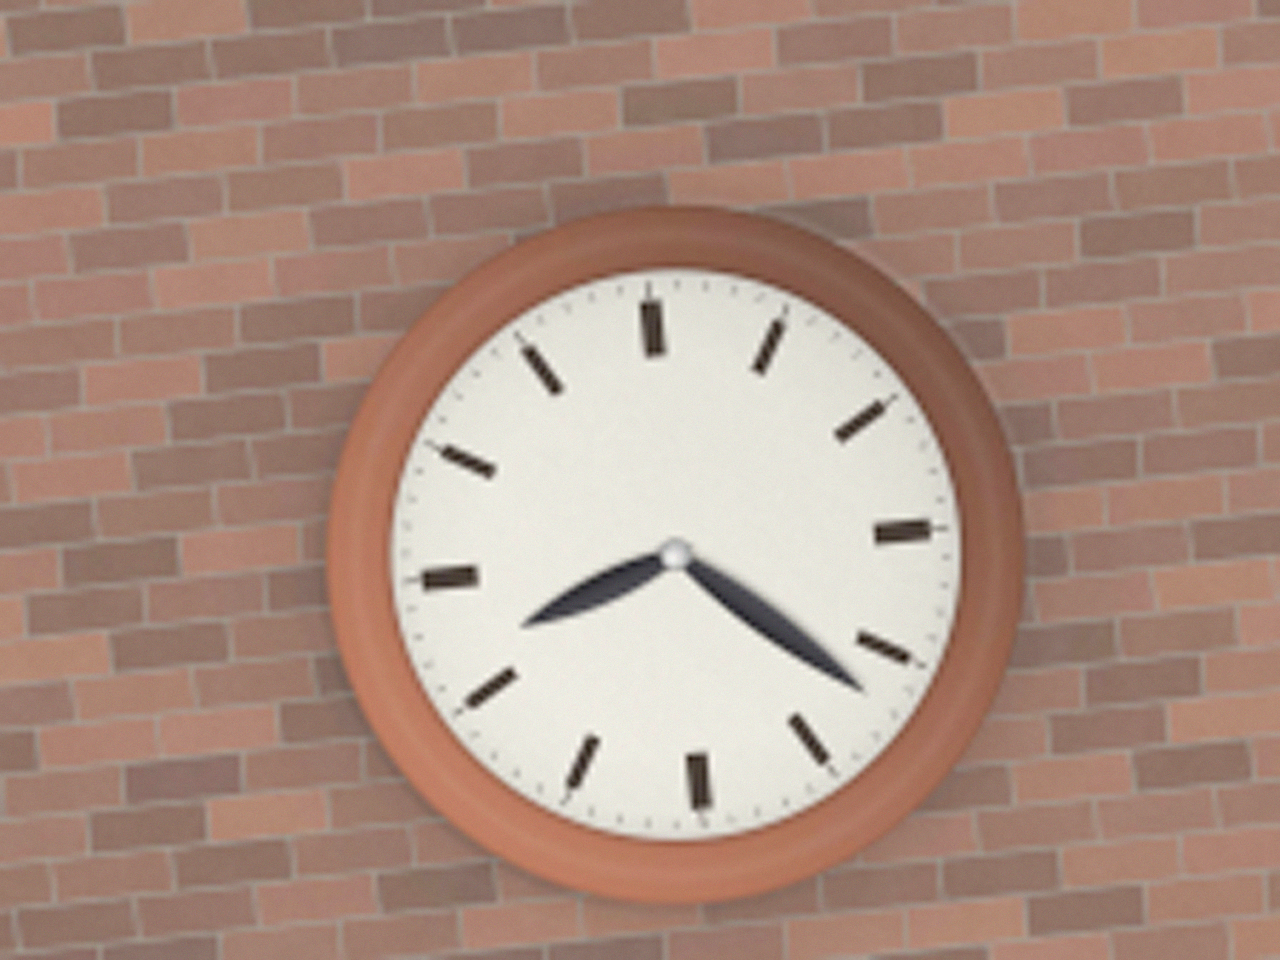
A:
**8:22**
